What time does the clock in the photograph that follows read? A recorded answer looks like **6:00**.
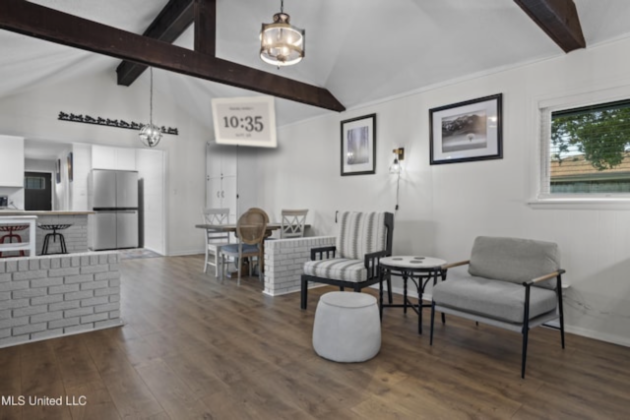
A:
**10:35**
